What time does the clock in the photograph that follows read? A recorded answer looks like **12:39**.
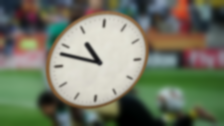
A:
**10:48**
